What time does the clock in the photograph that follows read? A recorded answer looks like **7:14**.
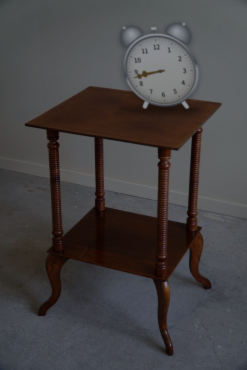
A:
**8:43**
